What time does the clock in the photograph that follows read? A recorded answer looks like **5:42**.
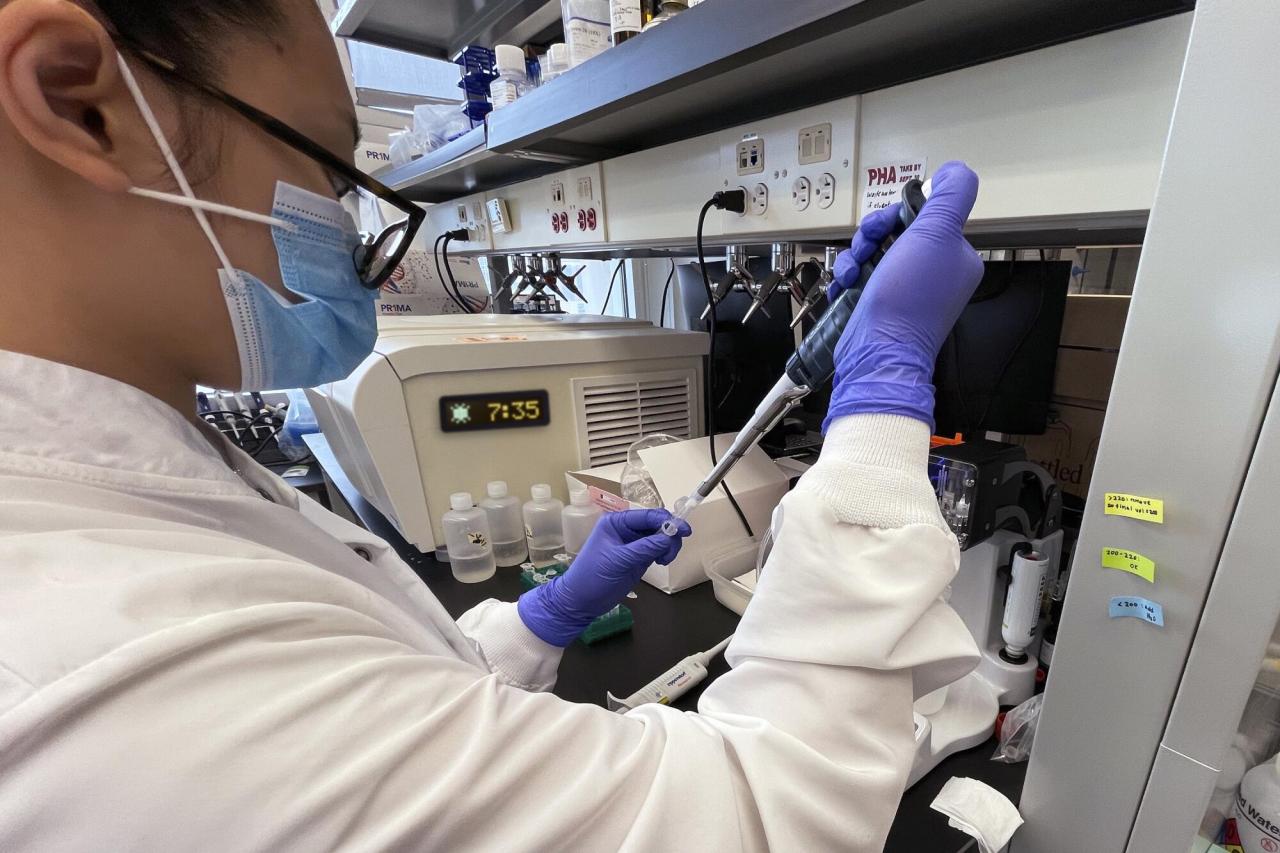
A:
**7:35**
